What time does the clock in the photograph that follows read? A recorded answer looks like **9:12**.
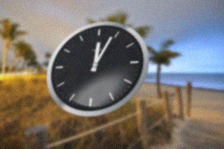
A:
**12:04**
